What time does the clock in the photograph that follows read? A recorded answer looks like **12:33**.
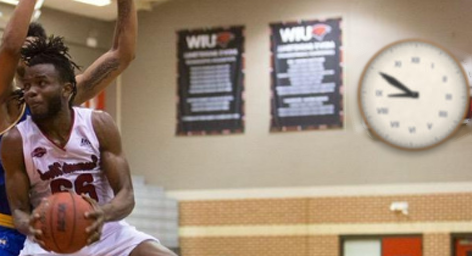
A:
**8:50**
